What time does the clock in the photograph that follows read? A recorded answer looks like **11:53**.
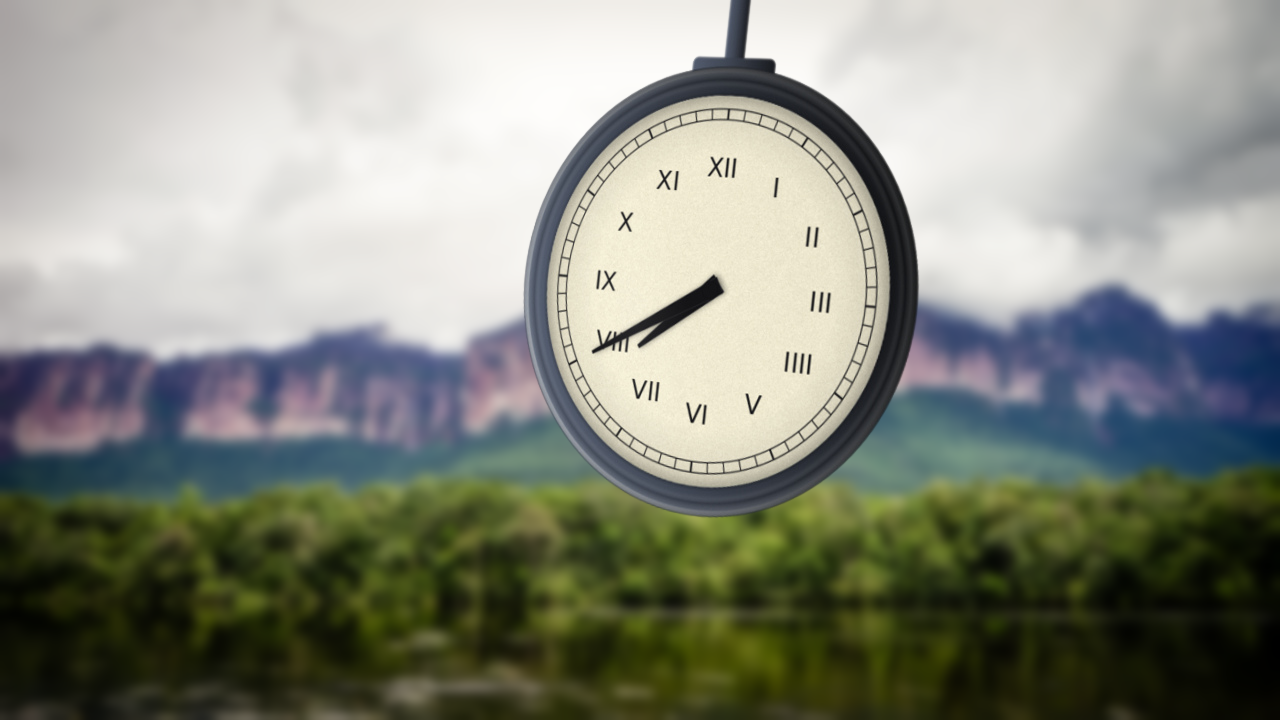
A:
**7:40**
